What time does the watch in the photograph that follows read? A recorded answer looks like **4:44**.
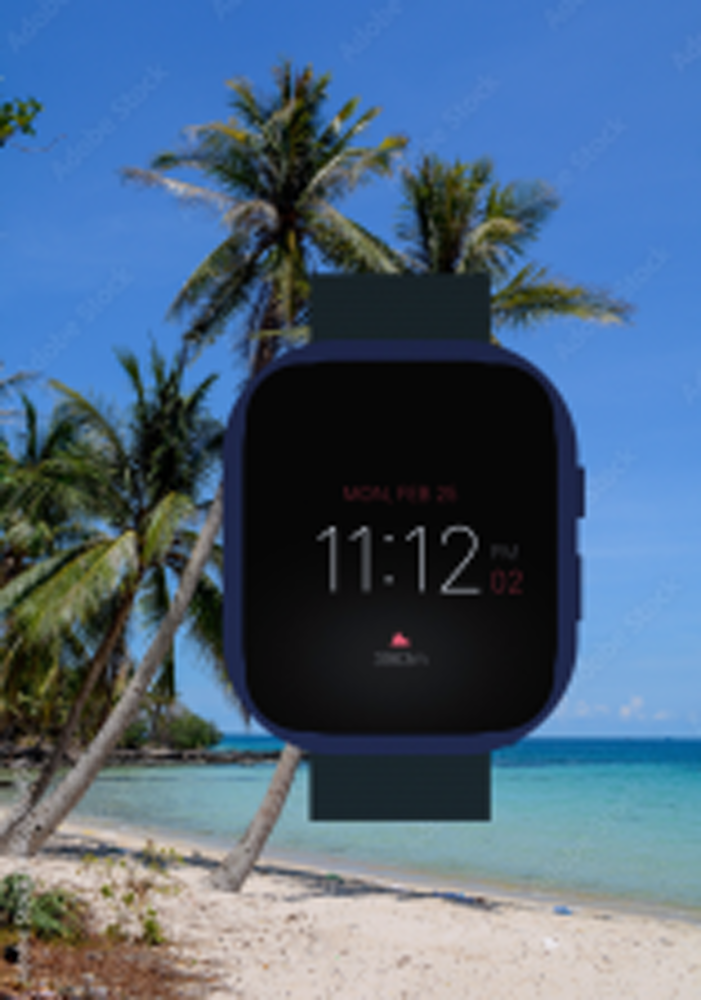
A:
**11:12**
